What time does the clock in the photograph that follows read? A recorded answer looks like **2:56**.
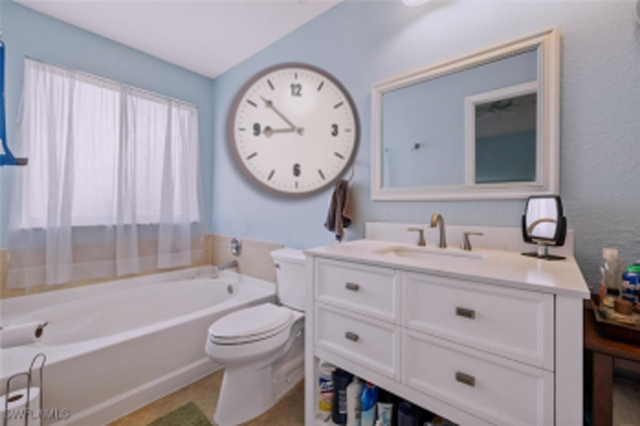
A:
**8:52**
